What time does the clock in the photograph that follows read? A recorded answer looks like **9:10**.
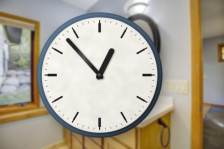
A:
**12:53**
